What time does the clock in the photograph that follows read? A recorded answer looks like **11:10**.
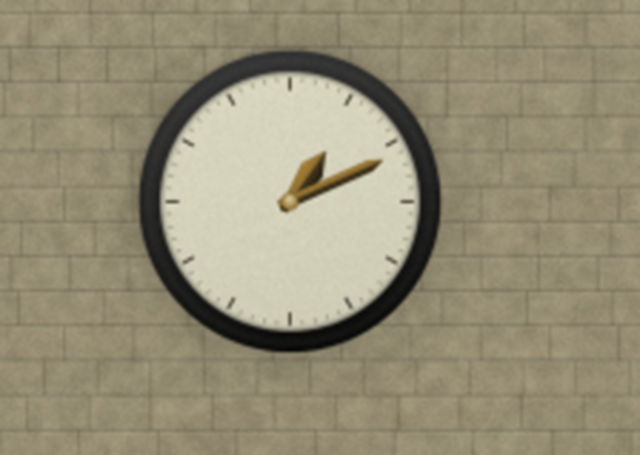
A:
**1:11**
